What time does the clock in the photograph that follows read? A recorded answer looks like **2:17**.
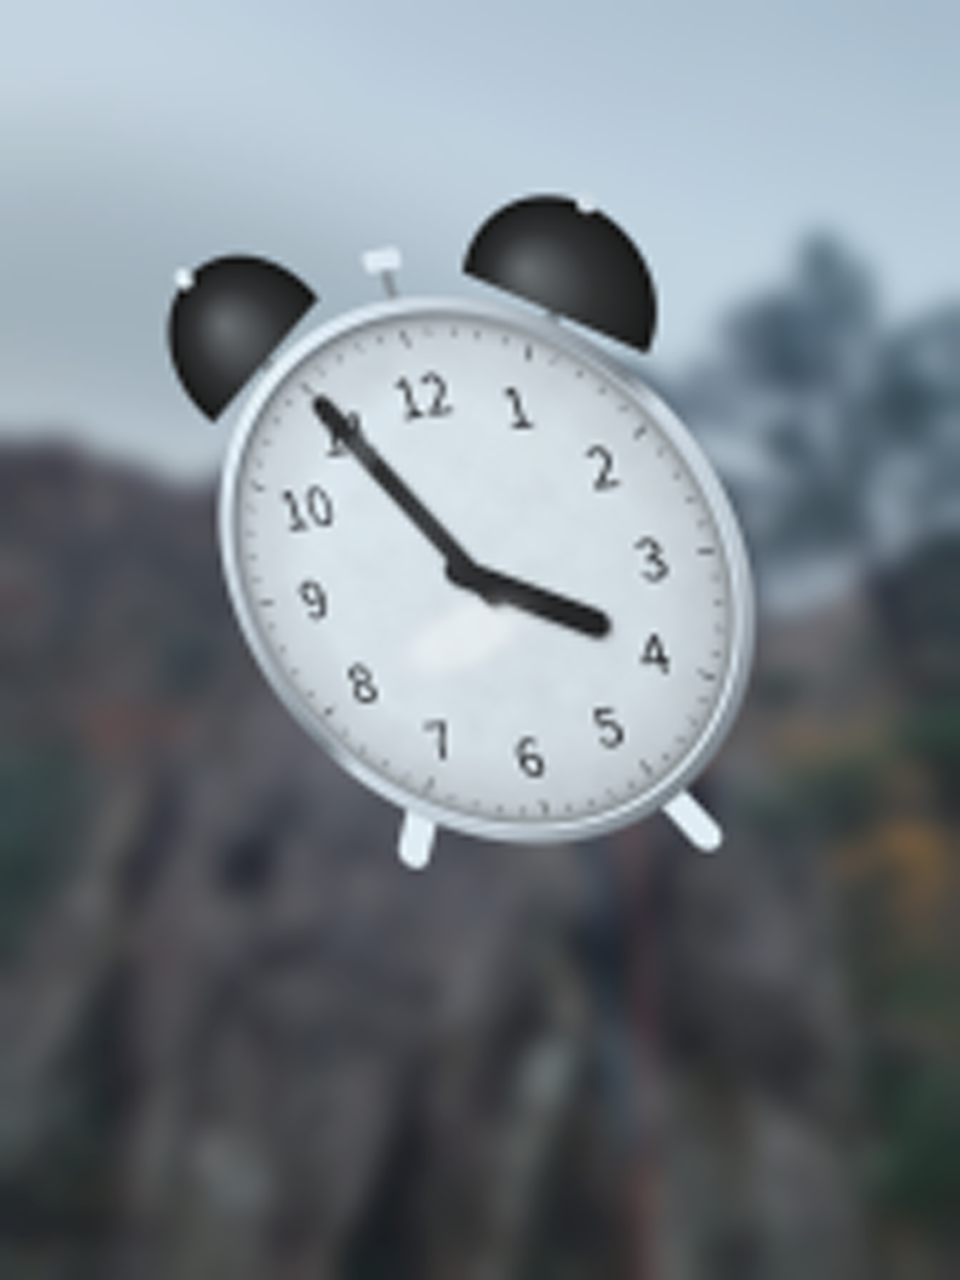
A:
**3:55**
